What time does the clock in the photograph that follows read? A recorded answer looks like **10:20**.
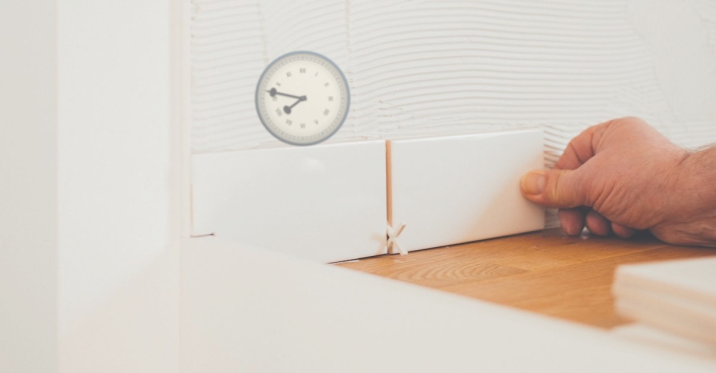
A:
**7:47**
